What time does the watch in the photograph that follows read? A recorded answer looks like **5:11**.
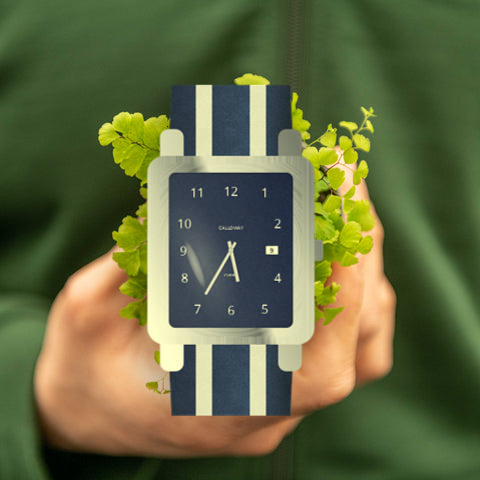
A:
**5:35**
